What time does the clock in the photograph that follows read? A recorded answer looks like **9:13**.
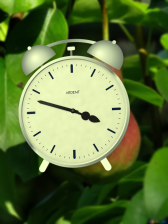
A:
**3:48**
